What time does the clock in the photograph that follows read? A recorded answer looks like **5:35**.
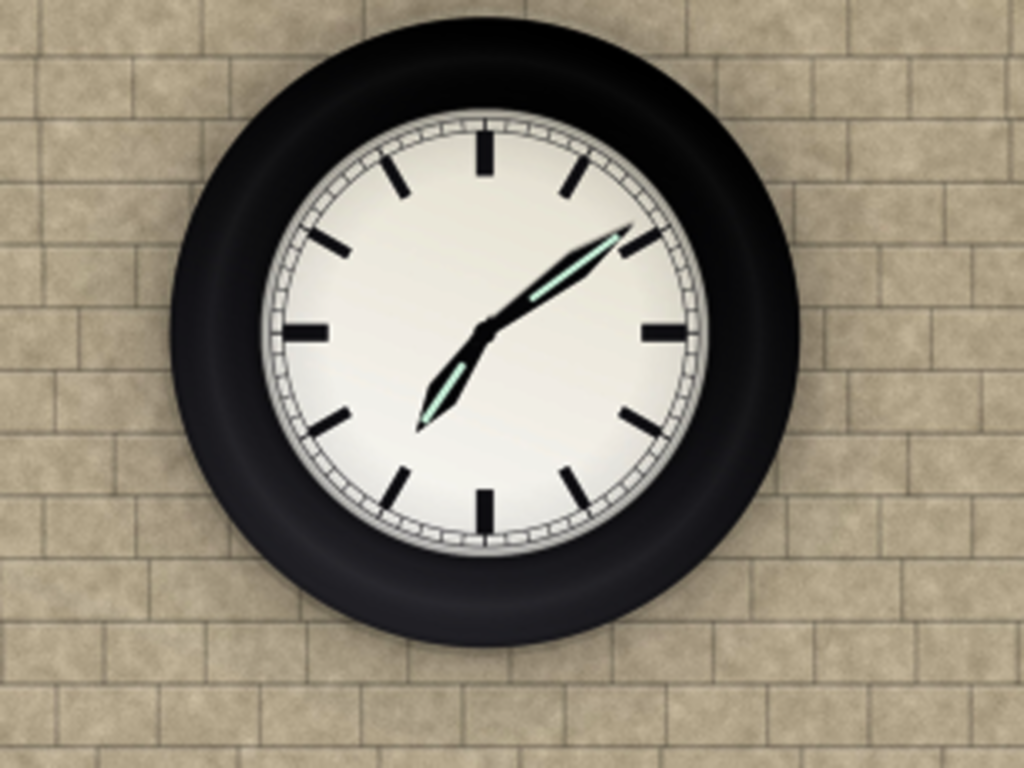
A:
**7:09**
